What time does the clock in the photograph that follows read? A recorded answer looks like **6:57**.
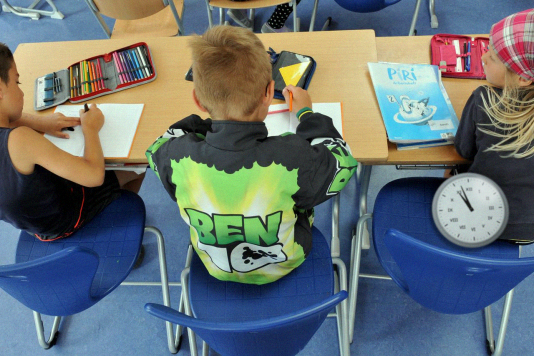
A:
**10:57**
